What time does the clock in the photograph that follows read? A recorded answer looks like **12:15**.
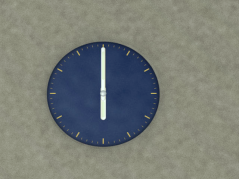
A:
**6:00**
